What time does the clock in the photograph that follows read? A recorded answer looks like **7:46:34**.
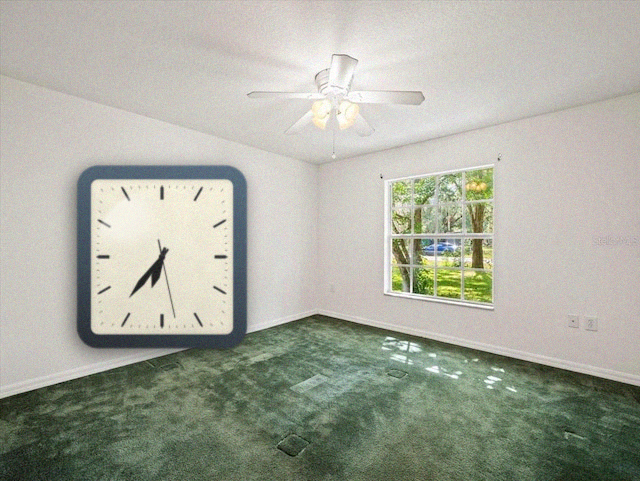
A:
**6:36:28**
